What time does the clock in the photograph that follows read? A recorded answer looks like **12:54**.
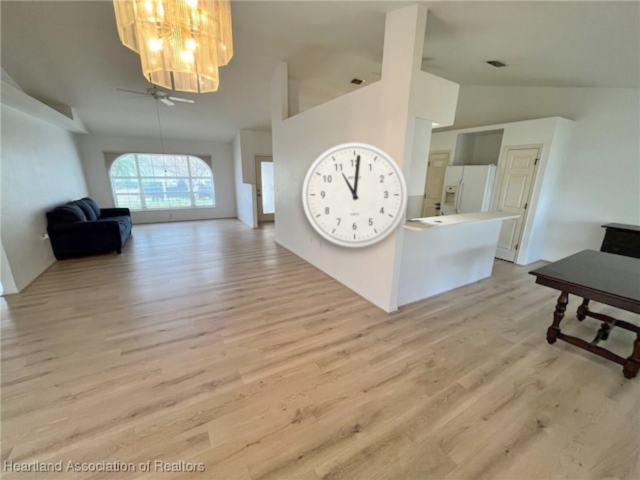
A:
**11:01**
